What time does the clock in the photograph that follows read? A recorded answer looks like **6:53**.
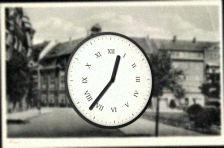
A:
**12:37**
